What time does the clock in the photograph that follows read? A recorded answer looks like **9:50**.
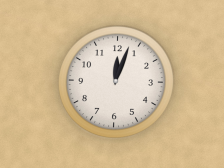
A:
**12:03**
